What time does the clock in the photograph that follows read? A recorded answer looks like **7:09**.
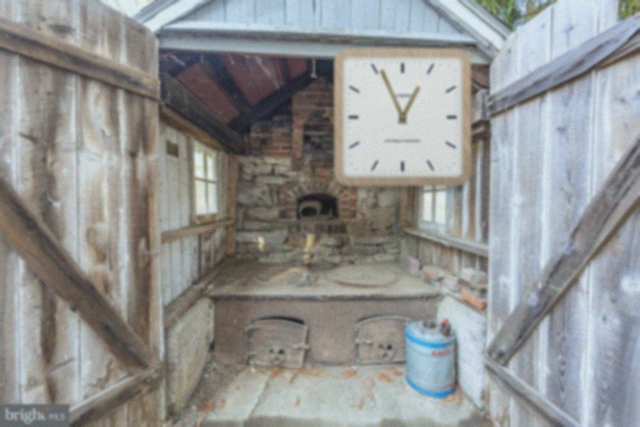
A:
**12:56**
